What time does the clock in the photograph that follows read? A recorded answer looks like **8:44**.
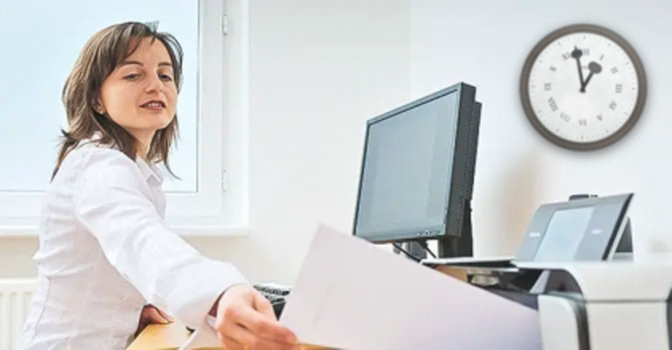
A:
**12:58**
